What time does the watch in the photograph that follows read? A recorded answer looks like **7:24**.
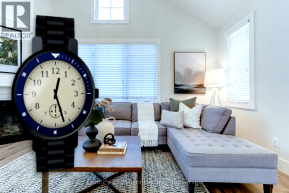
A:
**12:27**
